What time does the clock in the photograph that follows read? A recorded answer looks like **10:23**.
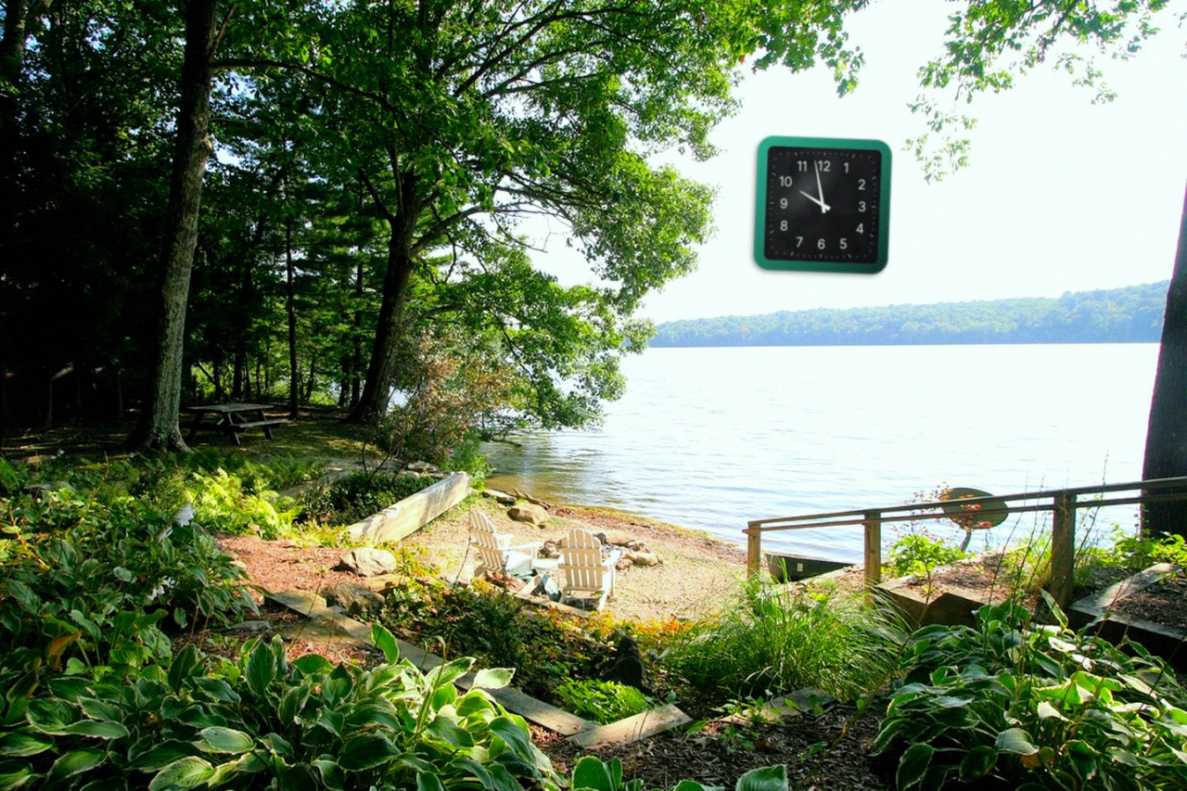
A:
**9:58**
